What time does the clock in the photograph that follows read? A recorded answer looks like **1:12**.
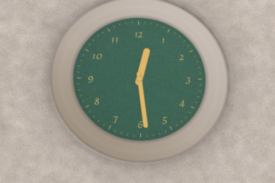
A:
**12:29**
